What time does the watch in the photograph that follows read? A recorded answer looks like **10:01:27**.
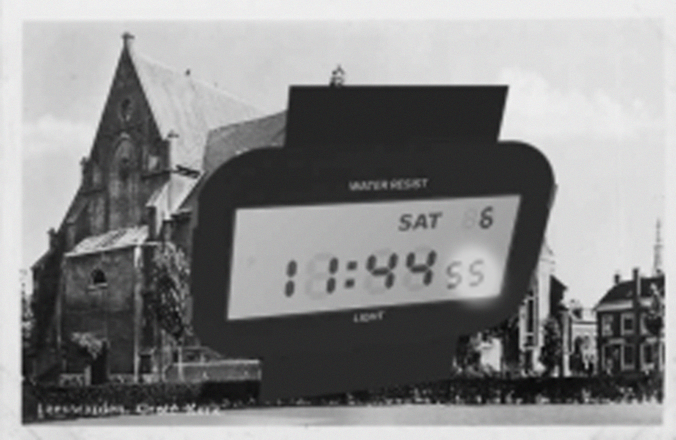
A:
**11:44:55**
